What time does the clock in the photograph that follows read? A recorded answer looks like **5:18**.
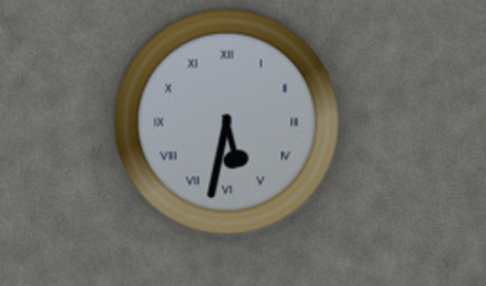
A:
**5:32**
